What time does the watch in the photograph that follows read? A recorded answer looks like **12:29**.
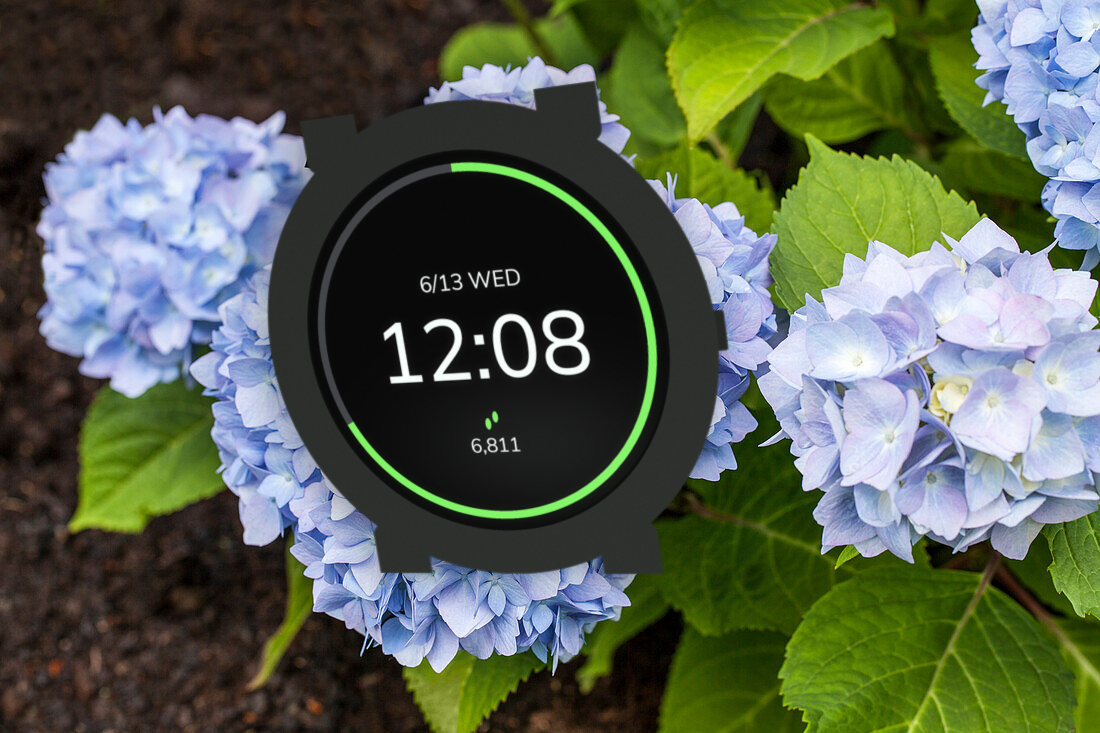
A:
**12:08**
